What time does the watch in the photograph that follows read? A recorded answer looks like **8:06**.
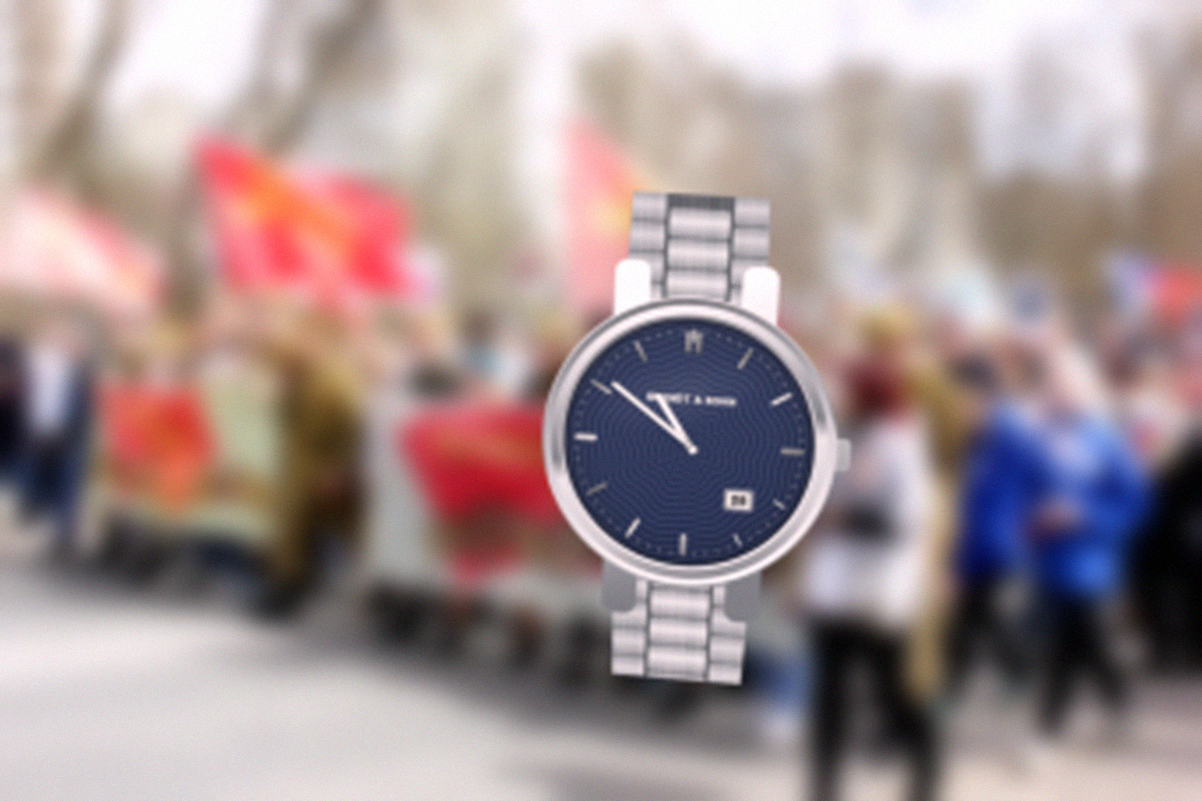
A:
**10:51**
